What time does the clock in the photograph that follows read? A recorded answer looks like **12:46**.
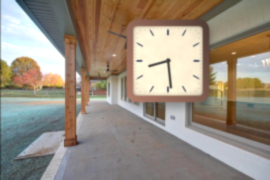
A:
**8:29**
